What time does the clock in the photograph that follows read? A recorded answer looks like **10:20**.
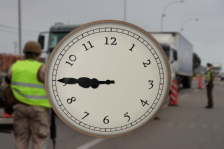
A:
**8:45**
